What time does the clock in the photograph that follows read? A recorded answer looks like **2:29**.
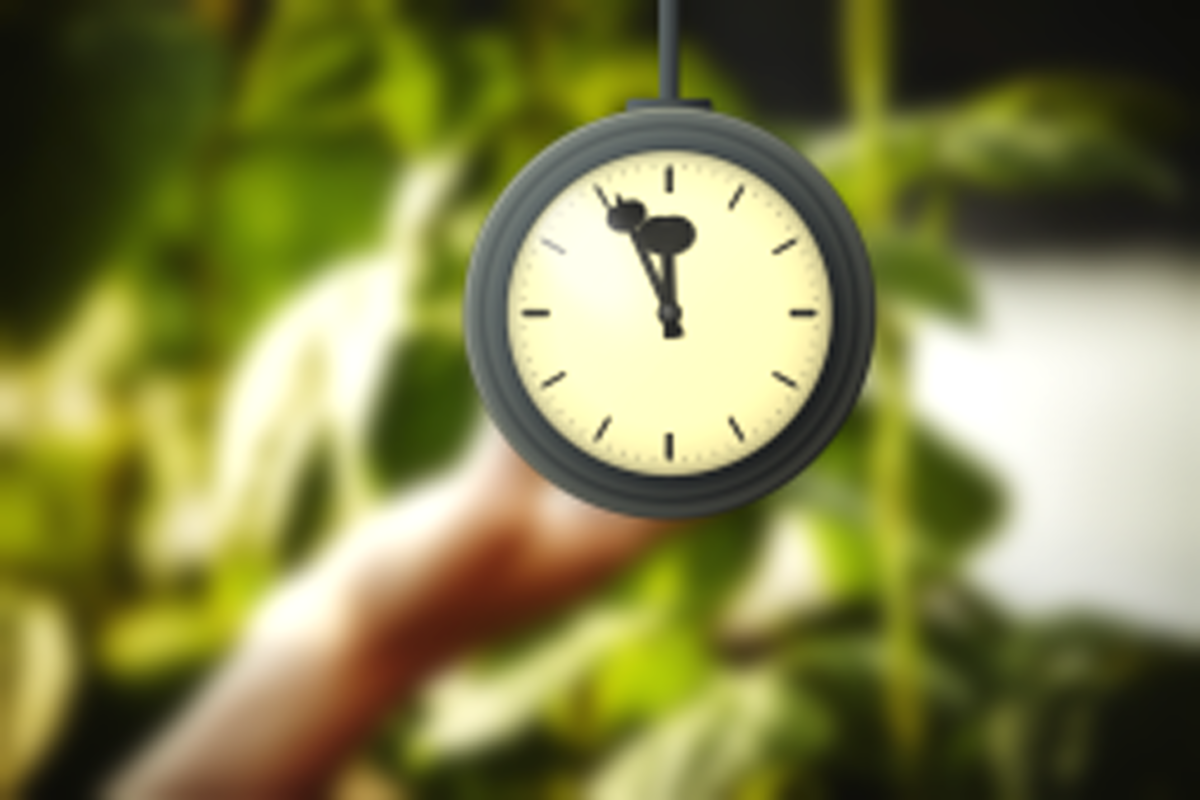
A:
**11:56**
